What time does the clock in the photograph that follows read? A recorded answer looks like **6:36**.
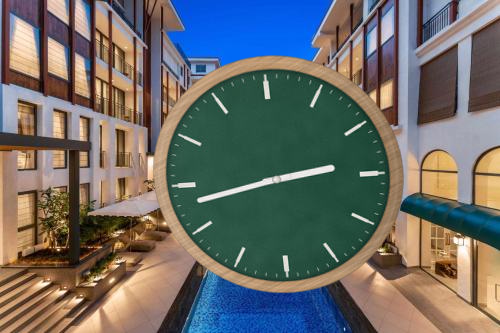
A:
**2:43**
